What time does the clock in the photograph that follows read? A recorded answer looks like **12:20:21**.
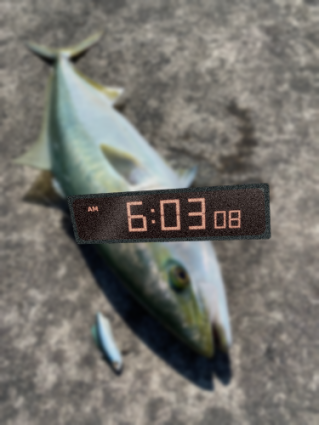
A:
**6:03:08**
